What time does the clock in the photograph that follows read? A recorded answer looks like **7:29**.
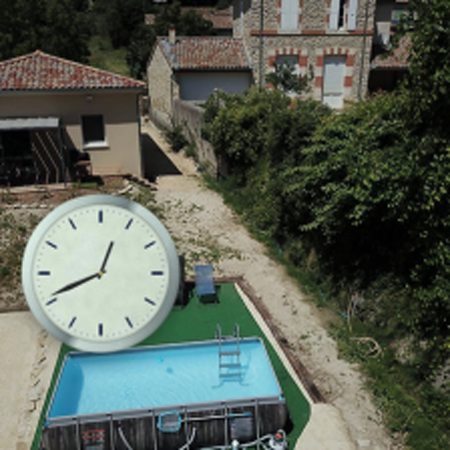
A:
**12:41**
